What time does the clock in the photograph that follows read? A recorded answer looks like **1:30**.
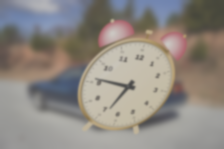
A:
**6:46**
